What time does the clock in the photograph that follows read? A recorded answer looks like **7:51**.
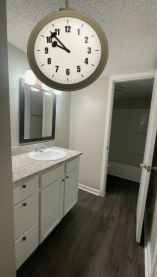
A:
**9:53**
